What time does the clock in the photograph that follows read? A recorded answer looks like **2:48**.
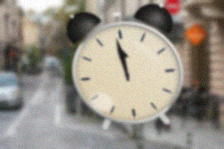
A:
**11:59**
